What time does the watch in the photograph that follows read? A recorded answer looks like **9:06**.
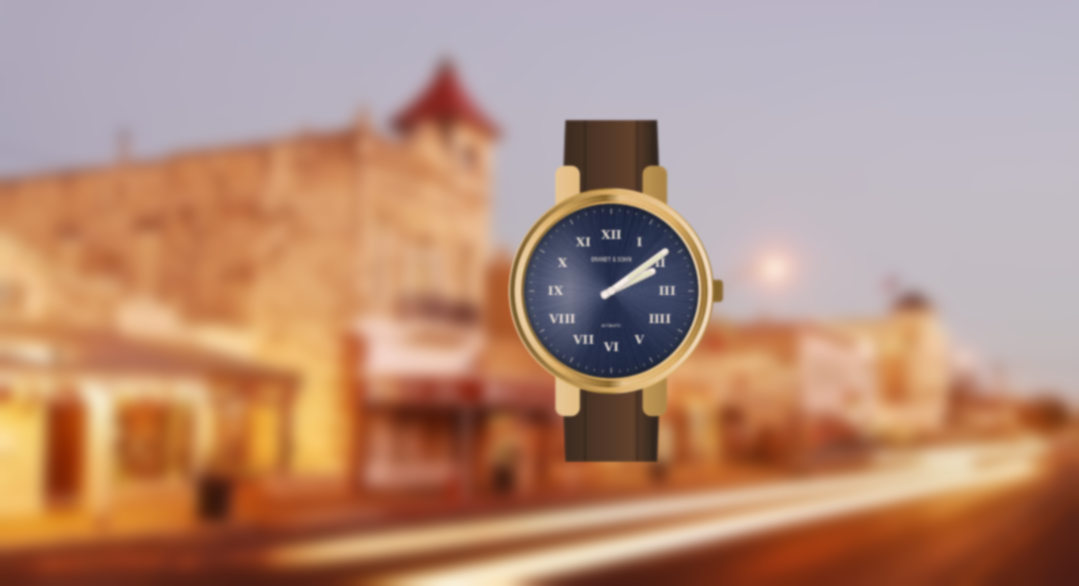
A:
**2:09**
